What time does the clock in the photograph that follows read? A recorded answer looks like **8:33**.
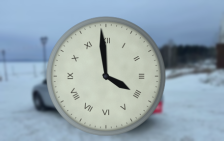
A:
**3:59**
